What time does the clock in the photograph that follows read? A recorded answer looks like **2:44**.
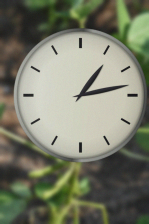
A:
**1:13**
